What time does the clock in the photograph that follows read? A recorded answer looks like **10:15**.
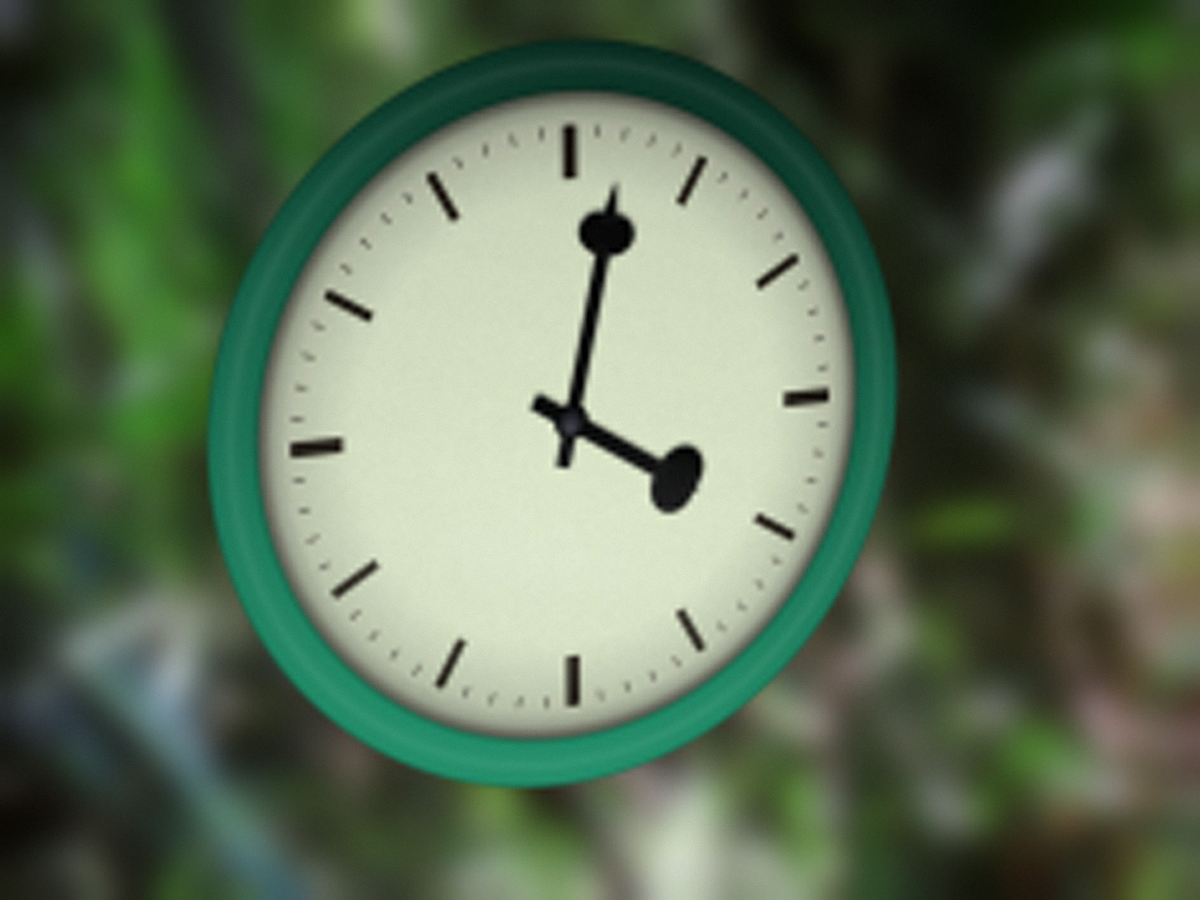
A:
**4:02**
